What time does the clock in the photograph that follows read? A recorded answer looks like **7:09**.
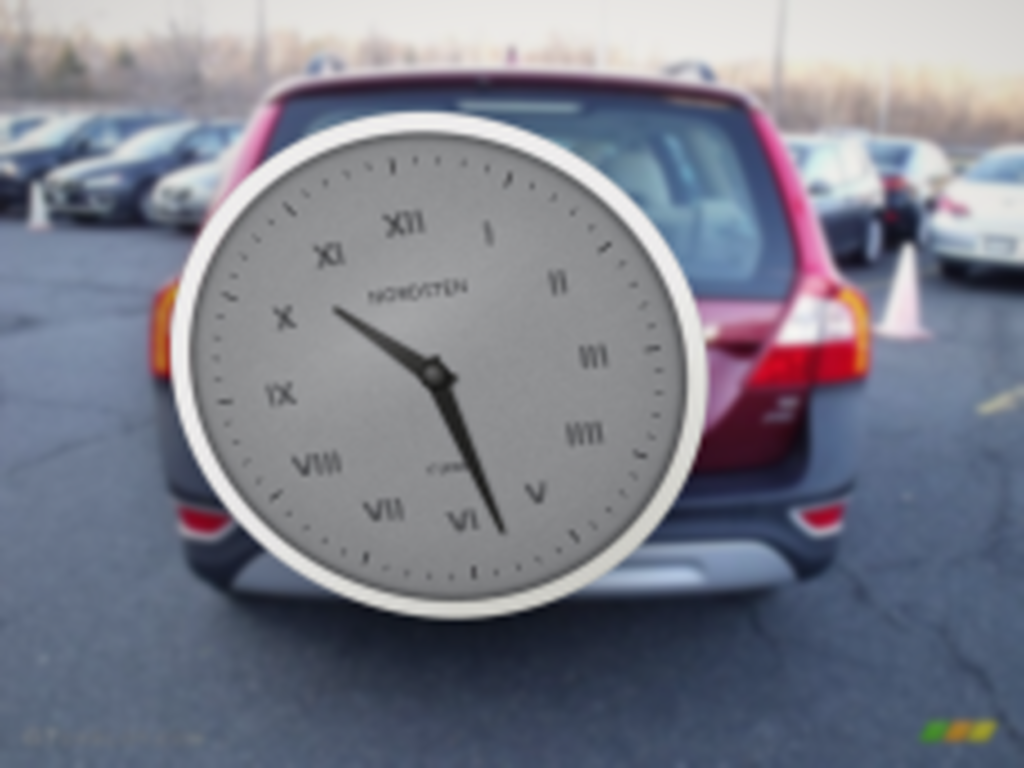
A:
**10:28**
